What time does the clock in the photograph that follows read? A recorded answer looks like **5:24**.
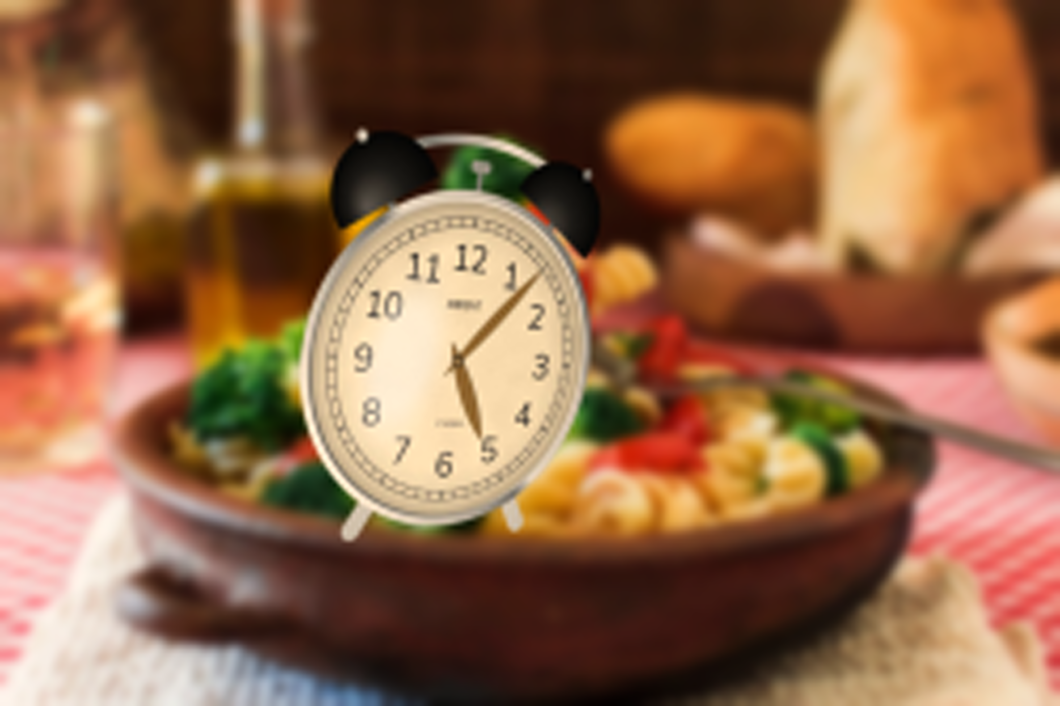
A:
**5:07**
